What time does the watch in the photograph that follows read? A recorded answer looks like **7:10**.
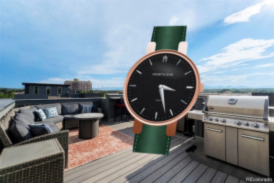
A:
**3:27**
